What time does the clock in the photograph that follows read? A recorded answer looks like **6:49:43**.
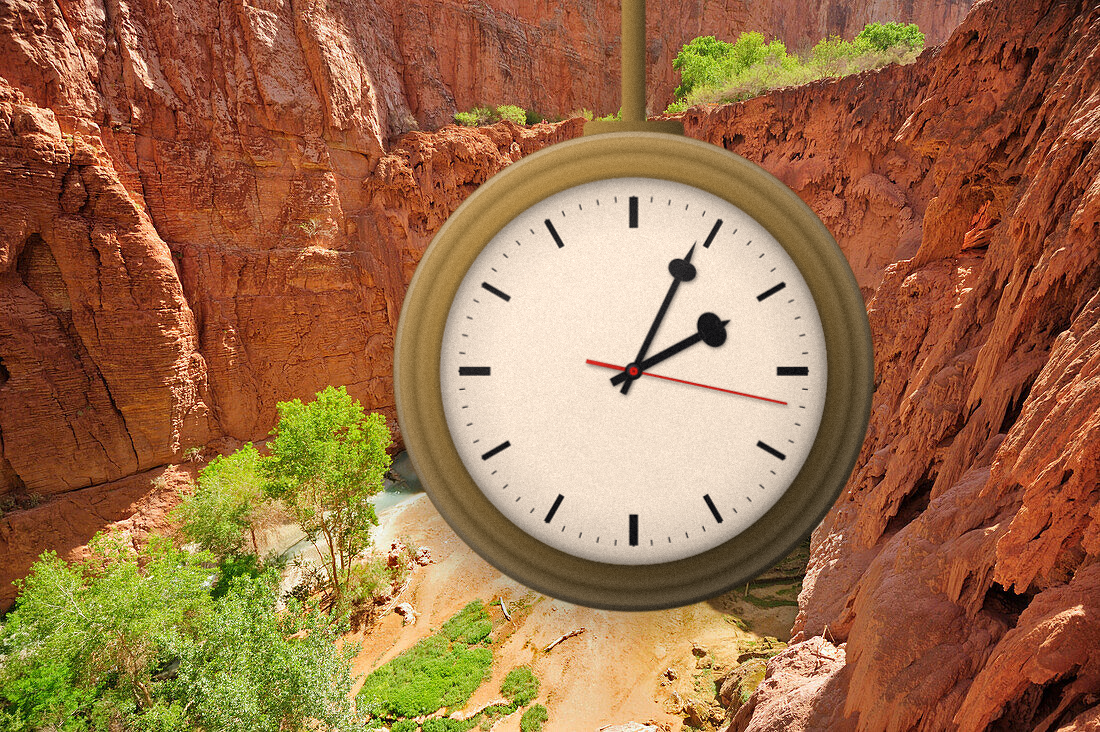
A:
**2:04:17**
